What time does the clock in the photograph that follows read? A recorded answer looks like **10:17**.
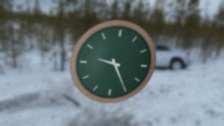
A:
**9:25**
